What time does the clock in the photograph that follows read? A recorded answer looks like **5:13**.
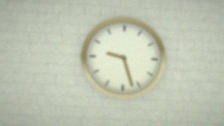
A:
**9:27**
